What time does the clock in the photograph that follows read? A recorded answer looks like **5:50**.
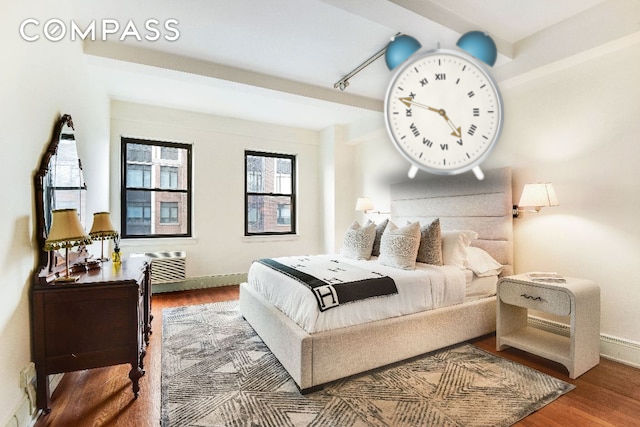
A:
**4:48**
